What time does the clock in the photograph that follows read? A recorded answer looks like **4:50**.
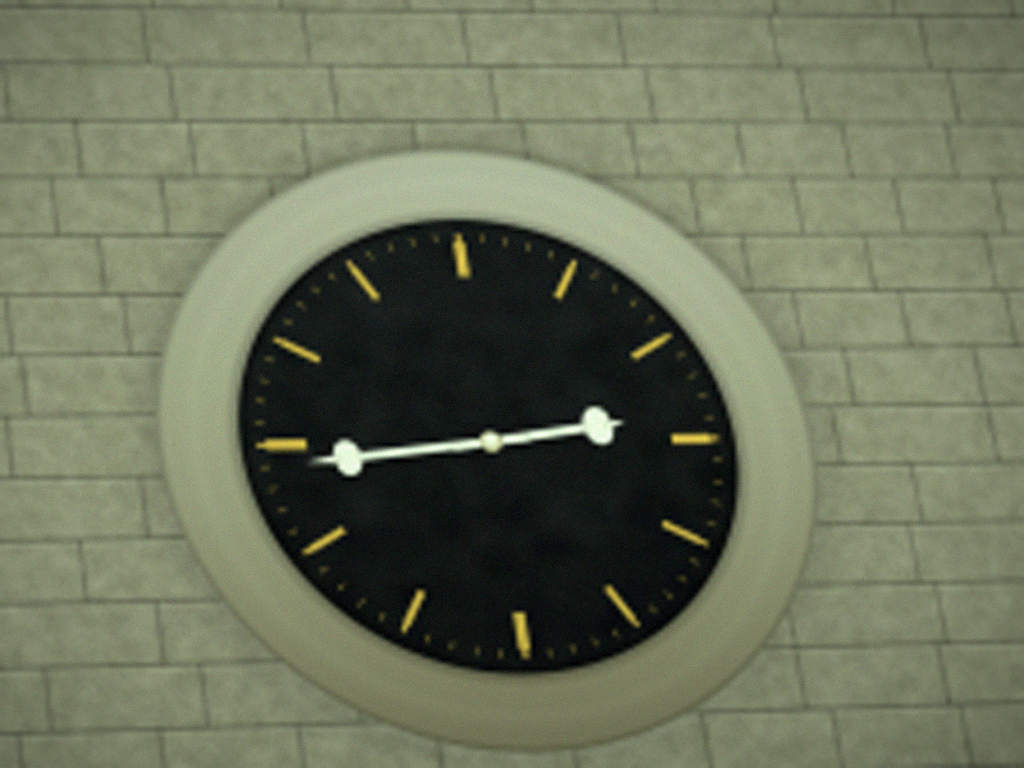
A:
**2:44**
